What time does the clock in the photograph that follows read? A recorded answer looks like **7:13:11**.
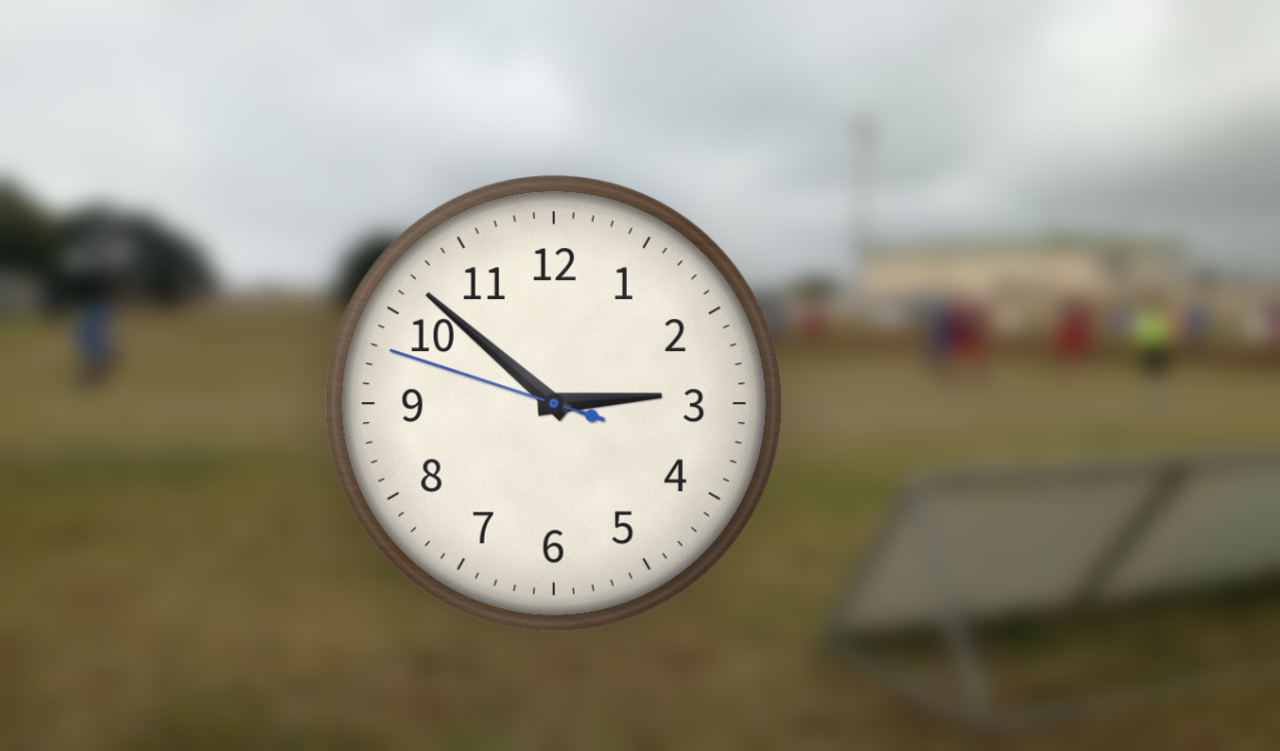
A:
**2:51:48**
